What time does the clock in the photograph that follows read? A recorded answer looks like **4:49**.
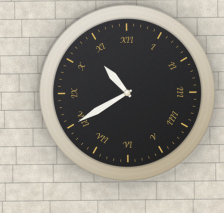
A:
**10:40**
